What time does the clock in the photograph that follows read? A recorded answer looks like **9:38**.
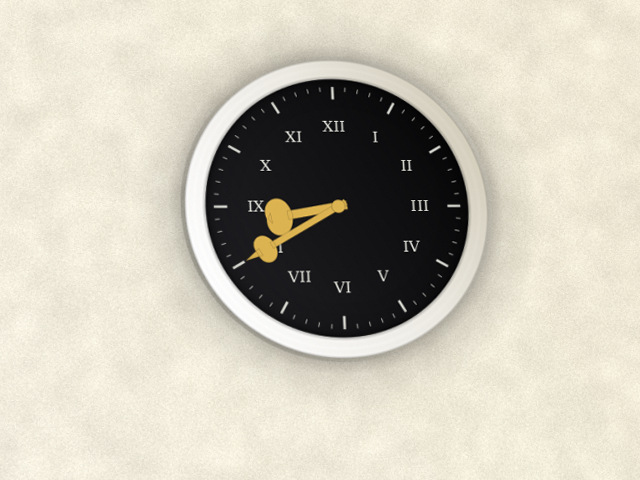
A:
**8:40**
